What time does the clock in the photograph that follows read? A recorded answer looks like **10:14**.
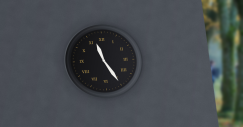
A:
**11:25**
